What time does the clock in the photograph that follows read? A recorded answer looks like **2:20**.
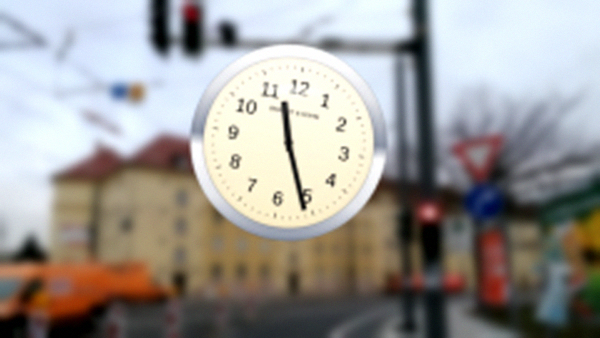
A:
**11:26**
